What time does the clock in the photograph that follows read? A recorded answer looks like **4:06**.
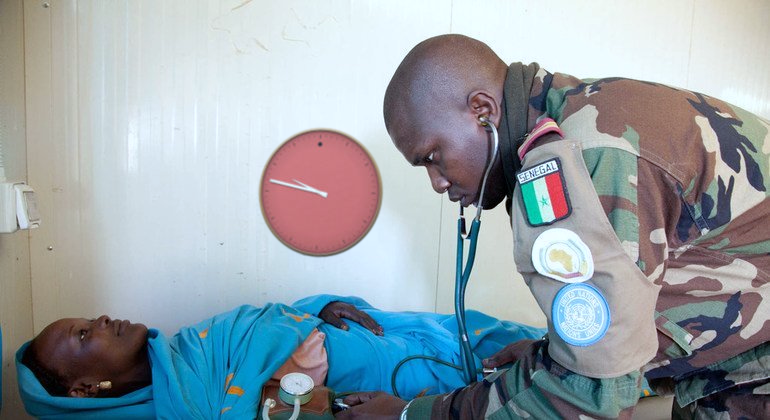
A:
**9:47**
